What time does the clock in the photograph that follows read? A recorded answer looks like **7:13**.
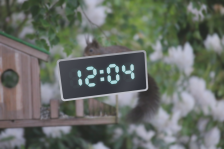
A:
**12:04**
